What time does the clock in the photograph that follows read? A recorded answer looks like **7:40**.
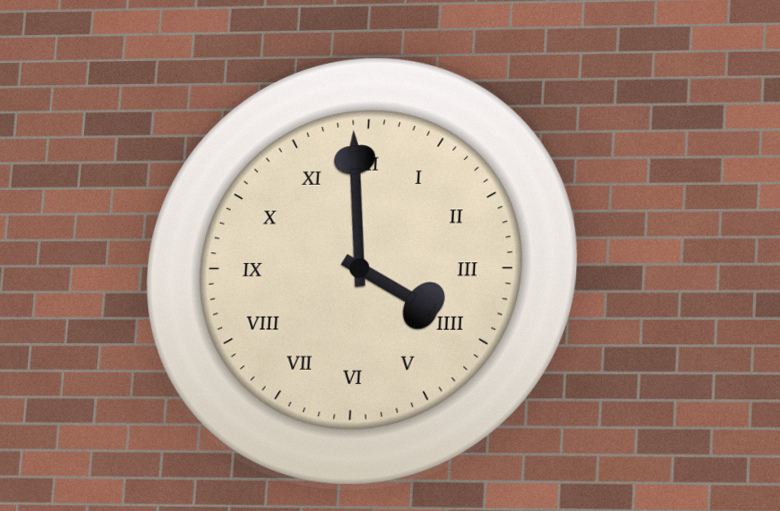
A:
**3:59**
